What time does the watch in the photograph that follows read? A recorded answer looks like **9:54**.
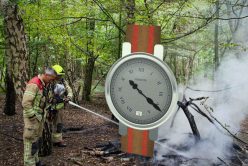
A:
**10:21**
